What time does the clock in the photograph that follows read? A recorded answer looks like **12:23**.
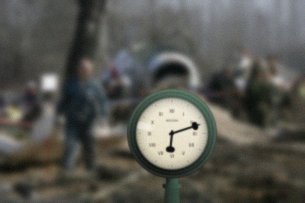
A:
**6:12**
